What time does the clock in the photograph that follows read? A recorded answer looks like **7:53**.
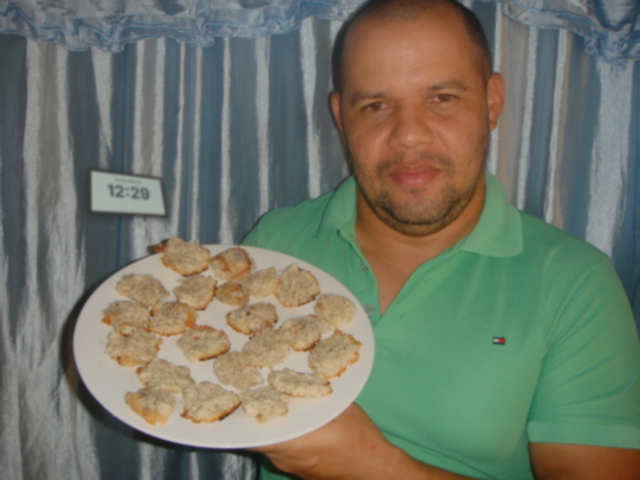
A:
**12:29**
